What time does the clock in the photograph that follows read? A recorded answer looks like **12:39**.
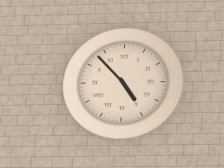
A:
**4:53**
